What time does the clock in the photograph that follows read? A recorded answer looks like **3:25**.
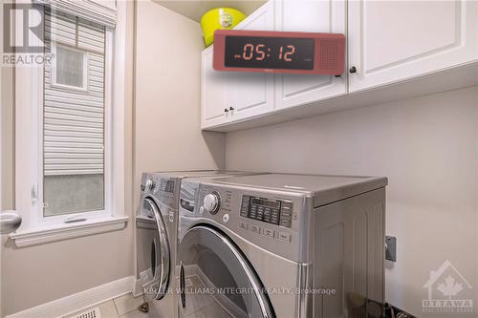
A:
**5:12**
